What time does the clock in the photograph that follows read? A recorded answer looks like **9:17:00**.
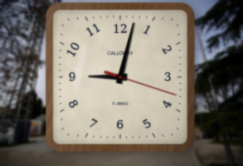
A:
**9:02:18**
